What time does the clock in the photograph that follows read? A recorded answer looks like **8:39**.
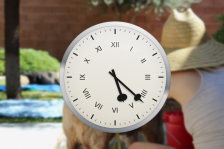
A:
**5:22**
